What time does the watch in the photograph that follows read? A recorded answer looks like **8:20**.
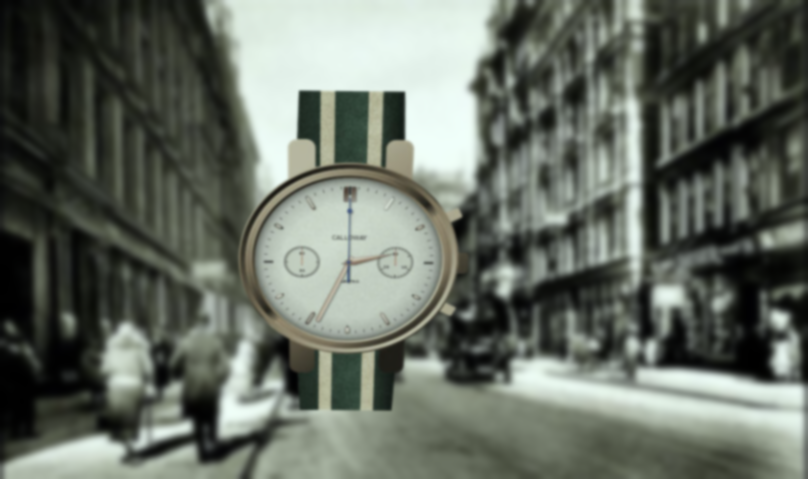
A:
**2:34**
